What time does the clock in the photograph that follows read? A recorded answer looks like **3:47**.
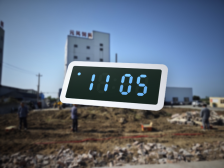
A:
**11:05**
